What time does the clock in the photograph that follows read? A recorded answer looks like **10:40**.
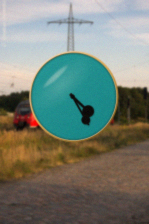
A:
**4:25**
